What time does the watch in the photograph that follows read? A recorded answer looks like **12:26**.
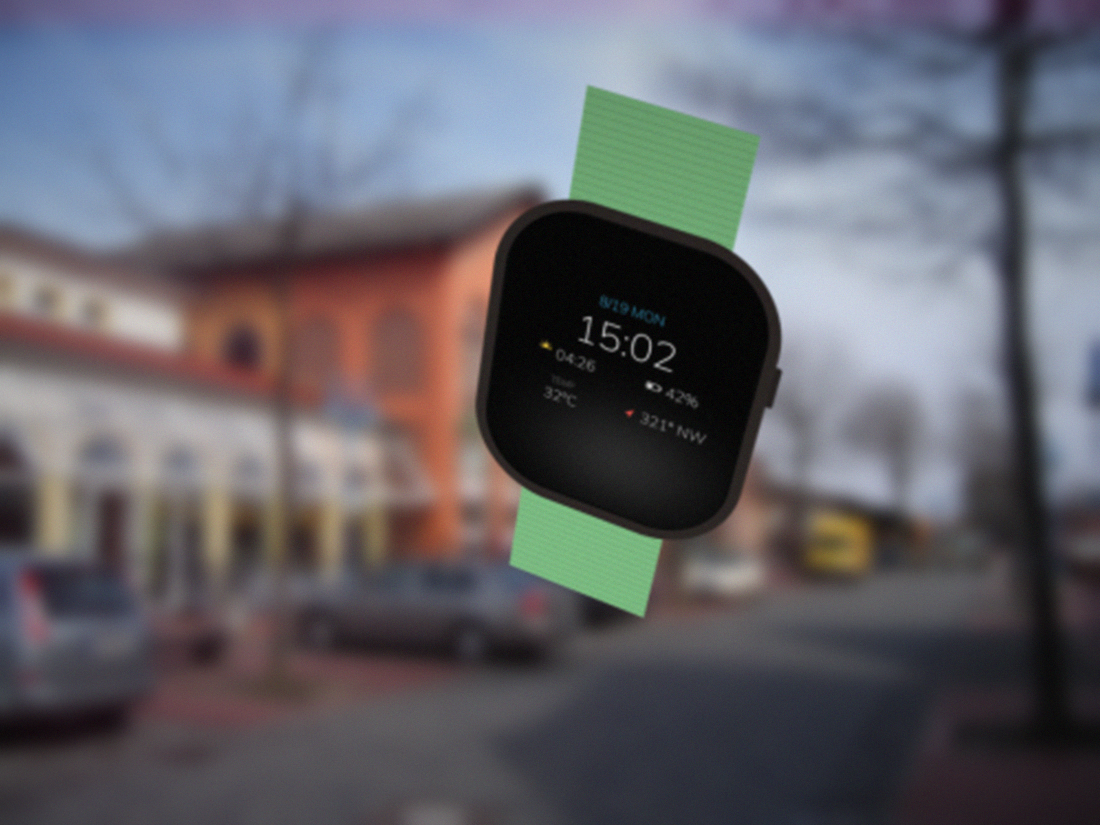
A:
**15:02**
